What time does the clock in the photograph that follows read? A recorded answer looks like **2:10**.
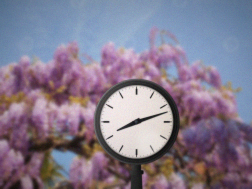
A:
**8:12**
